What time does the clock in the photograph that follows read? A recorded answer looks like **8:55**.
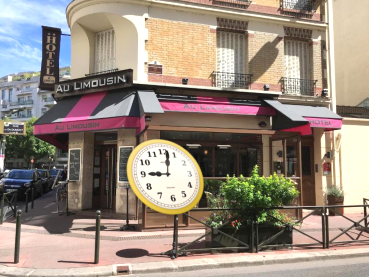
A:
**9:02**
